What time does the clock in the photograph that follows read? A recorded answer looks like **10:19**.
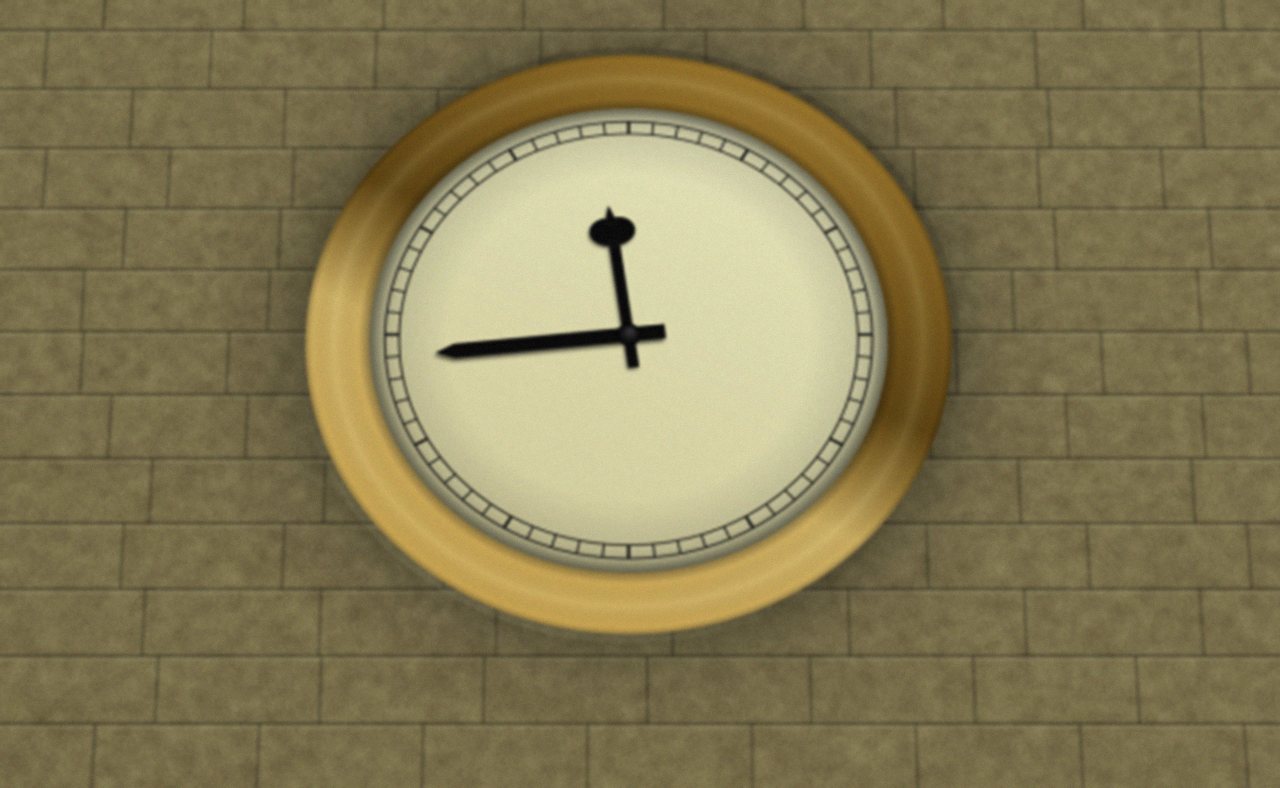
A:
**11:44**
